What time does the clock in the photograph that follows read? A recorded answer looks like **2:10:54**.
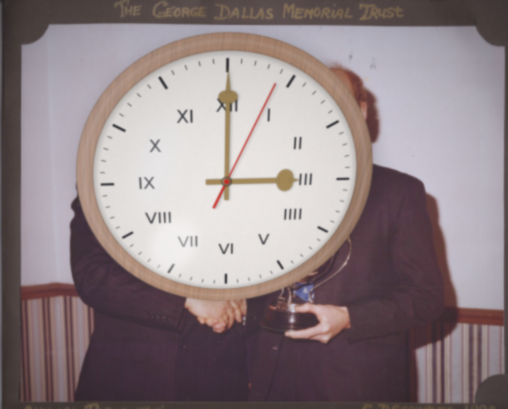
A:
**3:00:04**
